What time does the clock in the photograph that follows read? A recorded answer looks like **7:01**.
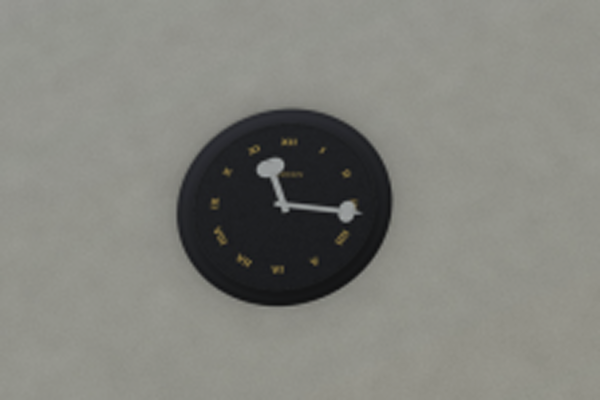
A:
**11:16**
